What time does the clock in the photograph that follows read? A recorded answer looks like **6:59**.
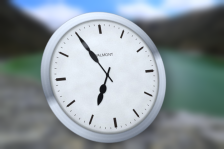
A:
**6:55**
